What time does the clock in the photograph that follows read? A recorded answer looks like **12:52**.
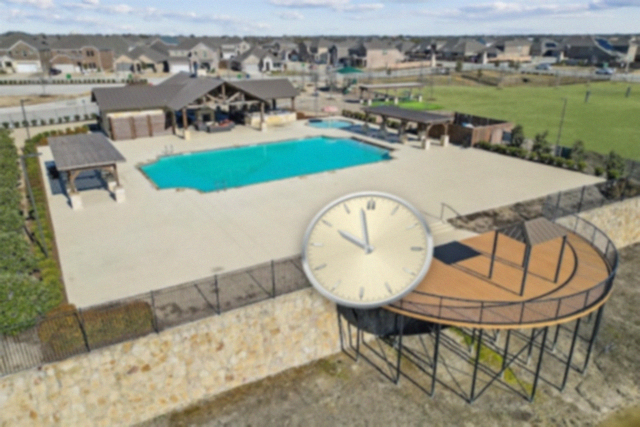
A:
**9:58**
